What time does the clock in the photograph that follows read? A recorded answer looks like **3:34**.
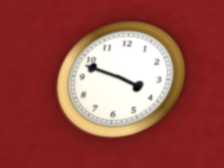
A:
**3:48**
